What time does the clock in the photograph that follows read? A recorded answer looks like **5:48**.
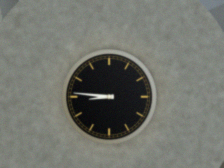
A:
**8:46**
